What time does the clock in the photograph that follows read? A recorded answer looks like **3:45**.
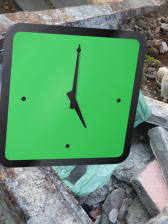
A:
**5:00**
